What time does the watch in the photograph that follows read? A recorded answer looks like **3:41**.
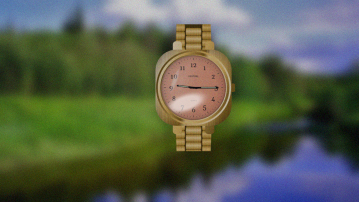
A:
**9:15**
